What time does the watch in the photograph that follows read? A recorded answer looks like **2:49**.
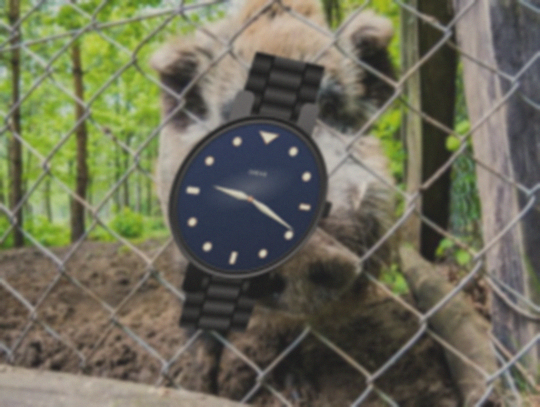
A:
**9:19**
